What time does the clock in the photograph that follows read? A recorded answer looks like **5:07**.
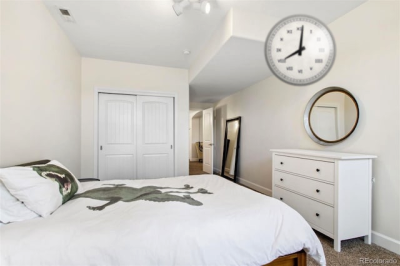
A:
**8:01**
